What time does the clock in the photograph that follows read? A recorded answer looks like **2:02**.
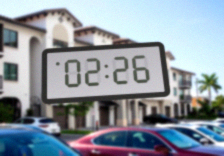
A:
**2:26**
